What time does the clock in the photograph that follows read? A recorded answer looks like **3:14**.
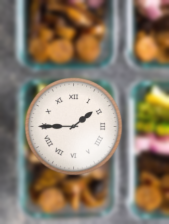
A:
**1:45**
